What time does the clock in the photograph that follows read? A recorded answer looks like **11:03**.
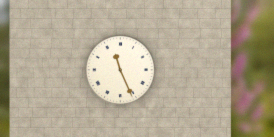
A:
**11:26**
